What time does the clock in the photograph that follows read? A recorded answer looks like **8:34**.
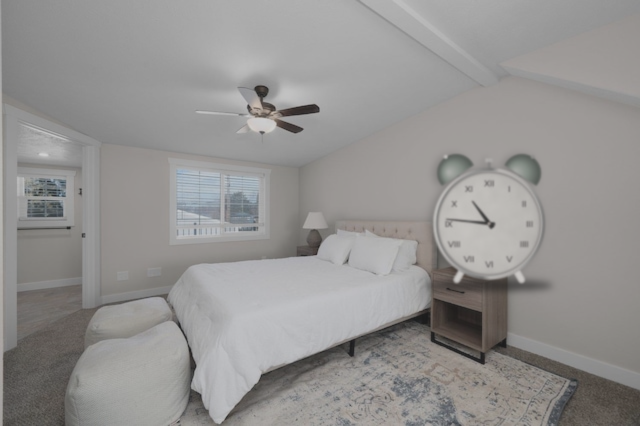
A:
**10:46**
